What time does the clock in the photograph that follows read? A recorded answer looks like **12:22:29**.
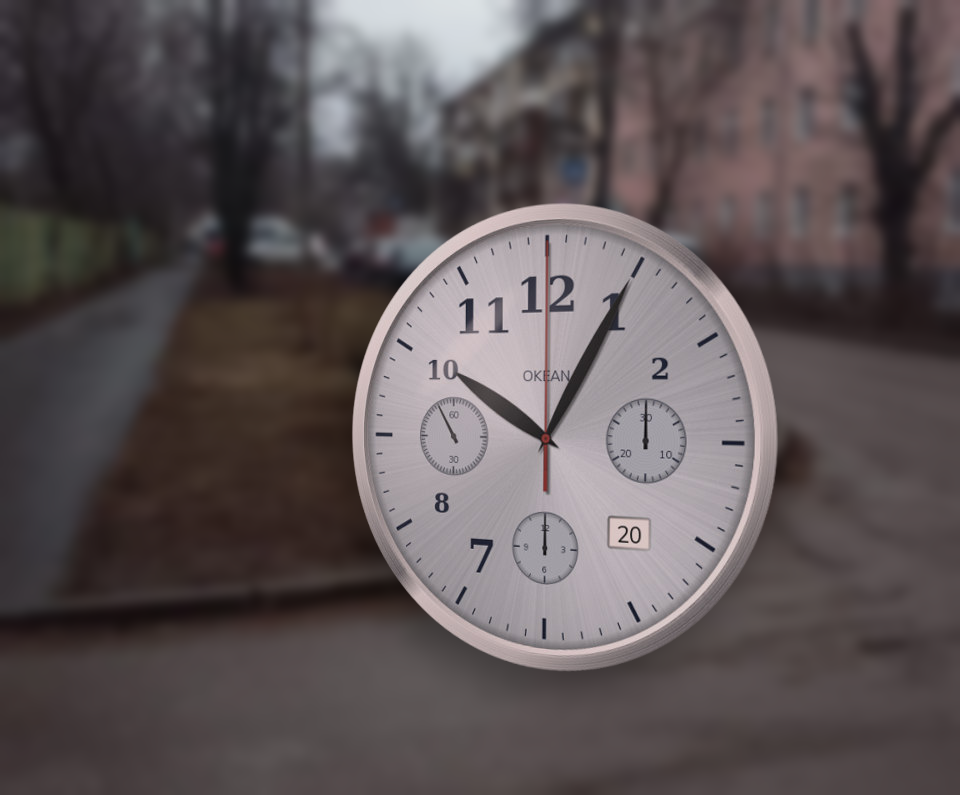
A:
**10:04:55**
